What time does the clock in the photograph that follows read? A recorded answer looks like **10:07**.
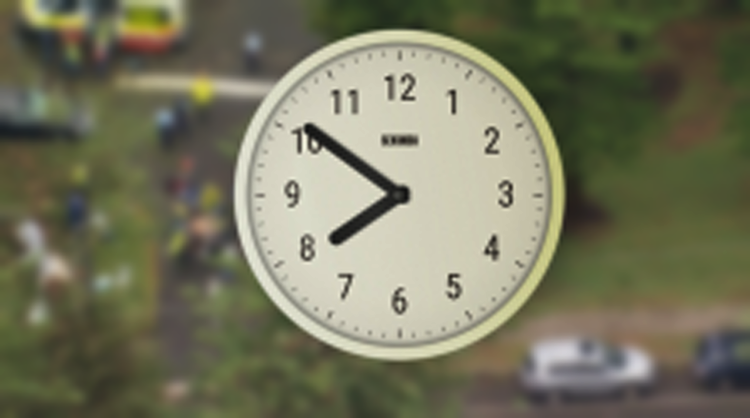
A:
**7:51**
